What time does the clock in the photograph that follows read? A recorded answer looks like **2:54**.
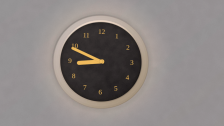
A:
**8:49**
